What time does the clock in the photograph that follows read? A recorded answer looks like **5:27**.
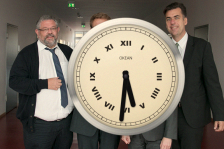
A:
**5:31**
